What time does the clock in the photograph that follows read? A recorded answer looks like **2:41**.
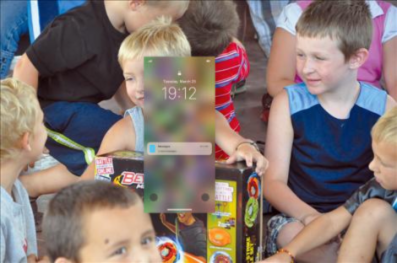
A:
**19:12**
